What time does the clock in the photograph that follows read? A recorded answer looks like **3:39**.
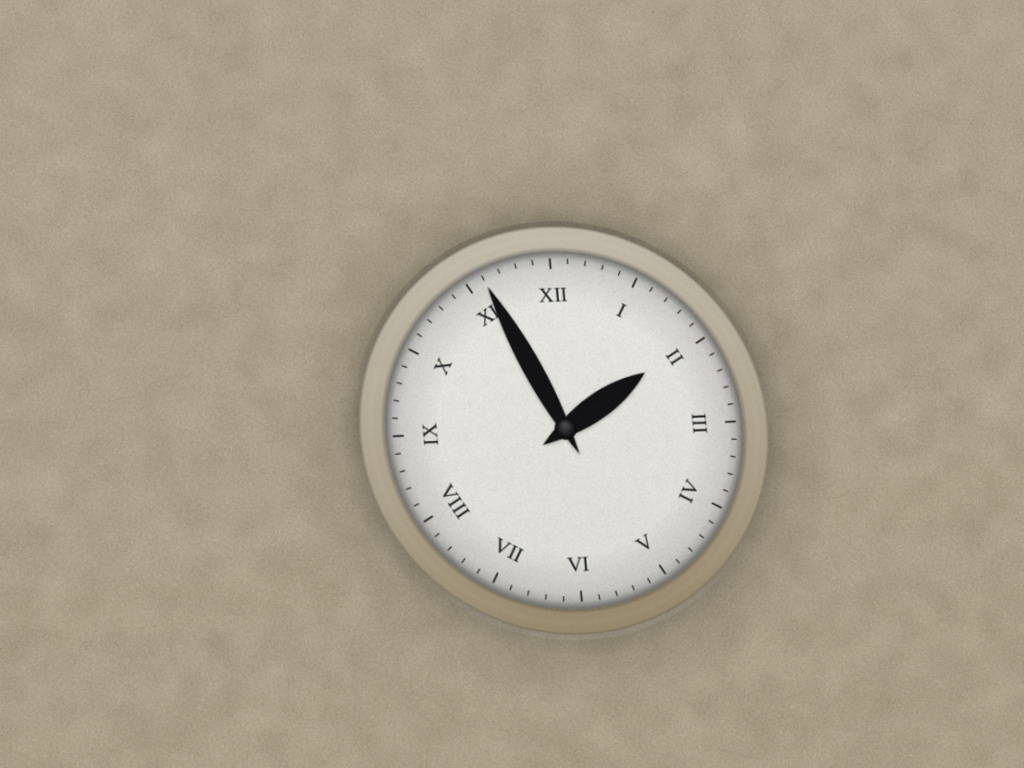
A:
**1:56**
